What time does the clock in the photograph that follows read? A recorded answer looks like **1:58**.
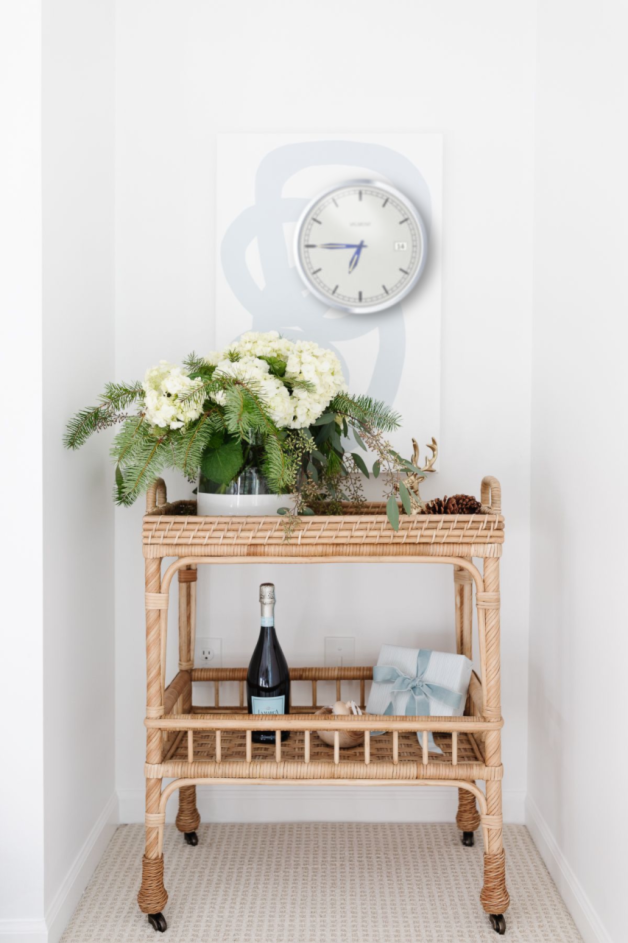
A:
**6:45**
